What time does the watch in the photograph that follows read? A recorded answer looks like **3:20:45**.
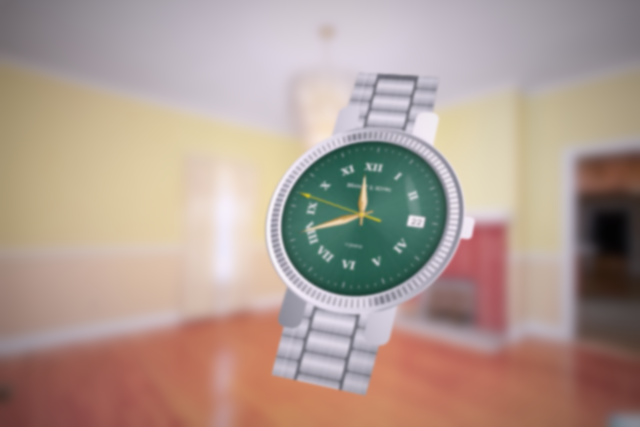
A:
**11:40:47**
